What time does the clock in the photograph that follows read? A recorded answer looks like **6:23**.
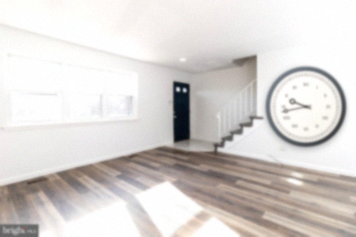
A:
**9:43**
